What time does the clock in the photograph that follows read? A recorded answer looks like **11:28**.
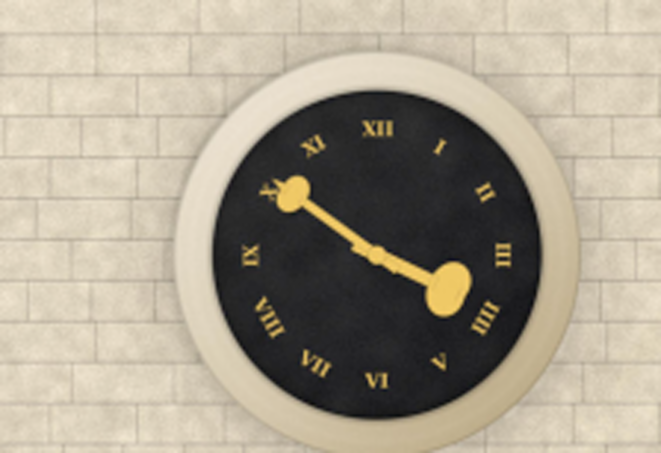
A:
**3:51**
